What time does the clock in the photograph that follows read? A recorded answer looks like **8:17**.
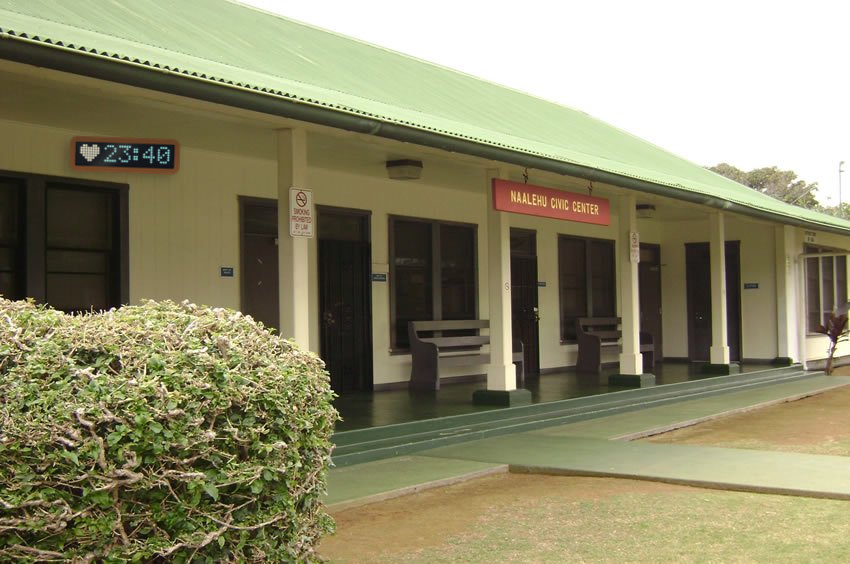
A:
**23:40**
